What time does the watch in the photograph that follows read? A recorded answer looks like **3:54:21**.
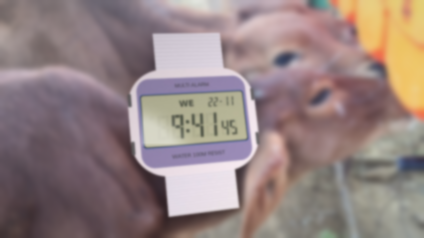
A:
**9:41:45**
